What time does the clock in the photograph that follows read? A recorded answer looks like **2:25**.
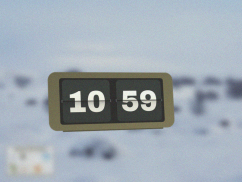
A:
**10:59**
